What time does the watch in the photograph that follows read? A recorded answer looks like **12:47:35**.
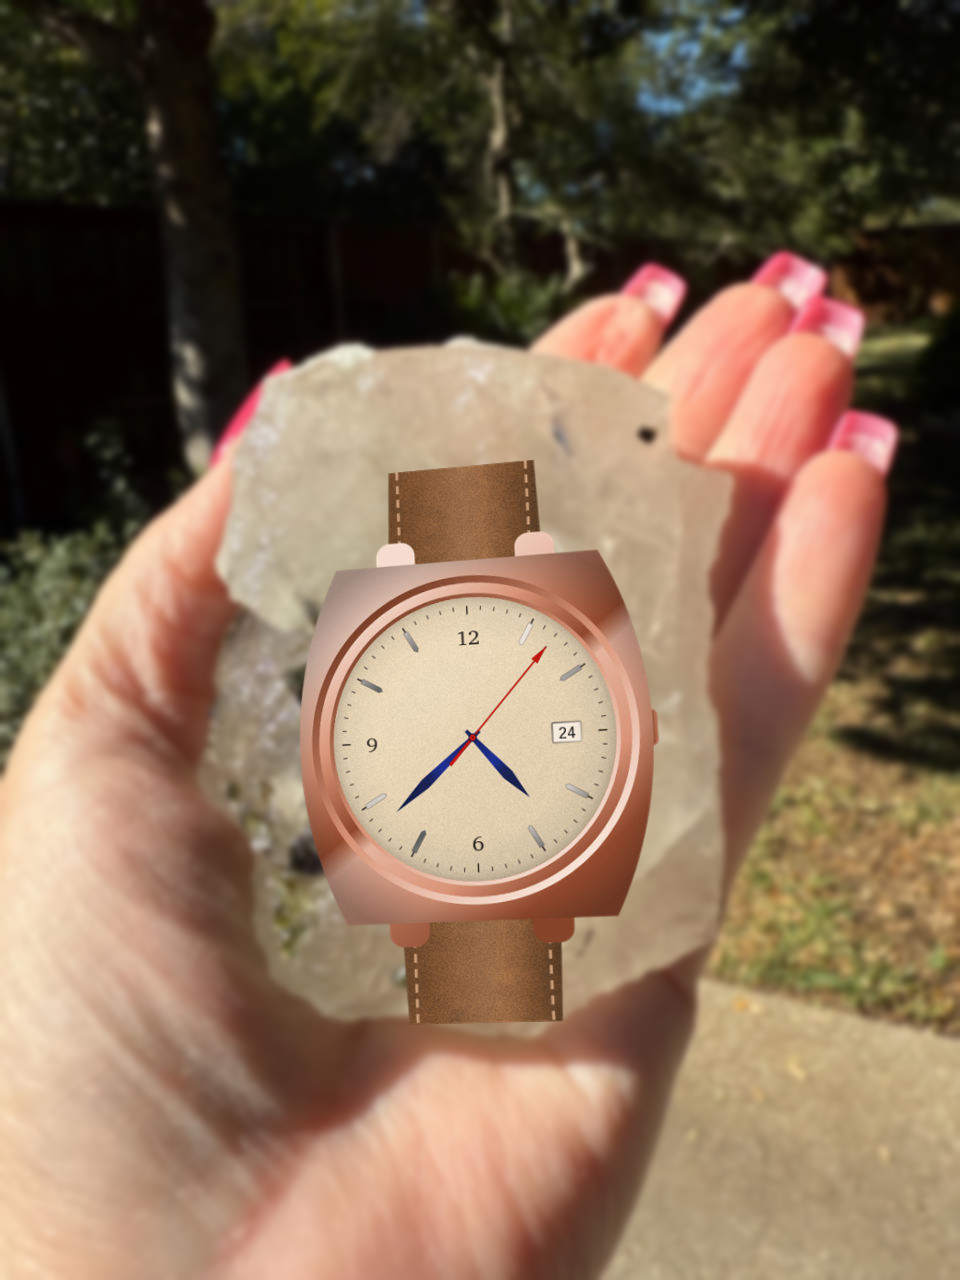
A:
**4:38:07**
